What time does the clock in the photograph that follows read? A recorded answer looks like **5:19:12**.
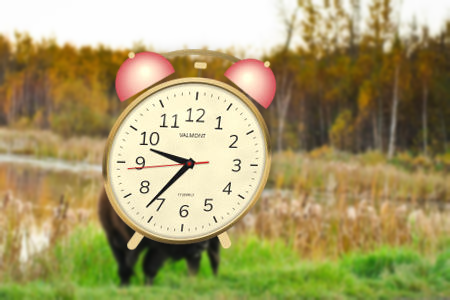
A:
**9:36:44**
